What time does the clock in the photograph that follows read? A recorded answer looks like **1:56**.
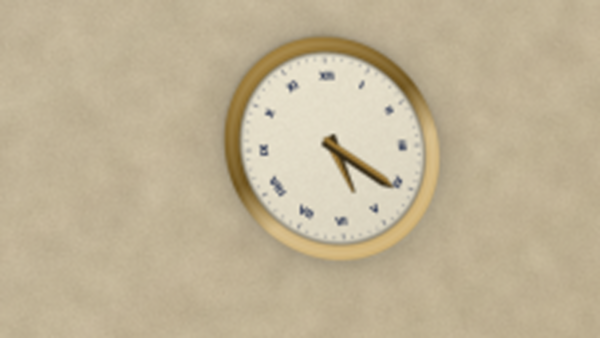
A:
**5:21**
